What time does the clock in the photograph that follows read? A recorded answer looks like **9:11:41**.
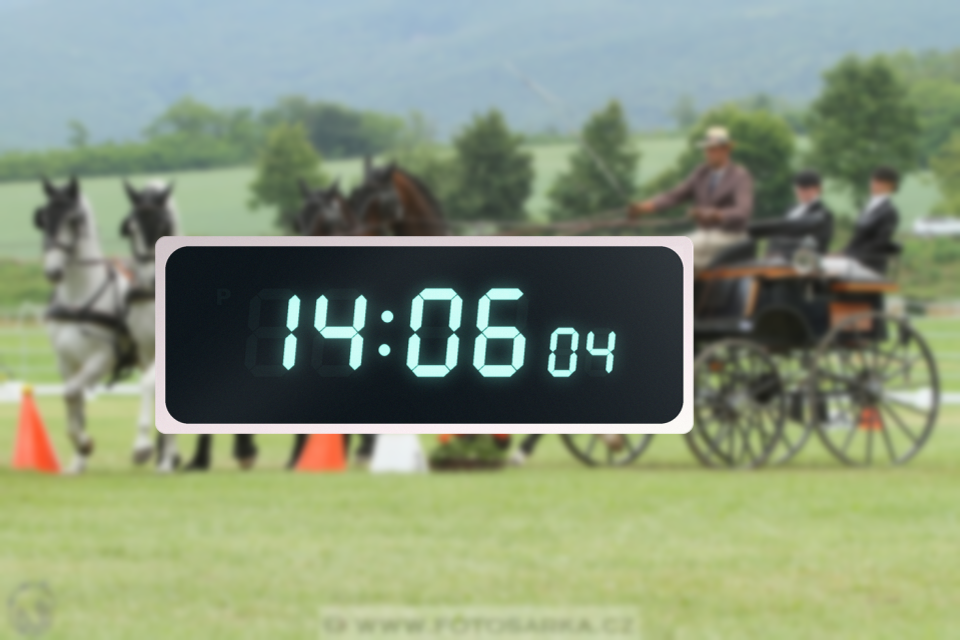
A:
**14:06:04**
